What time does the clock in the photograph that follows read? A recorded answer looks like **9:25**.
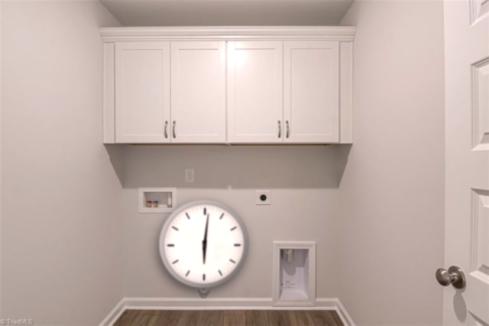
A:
**6:01**
